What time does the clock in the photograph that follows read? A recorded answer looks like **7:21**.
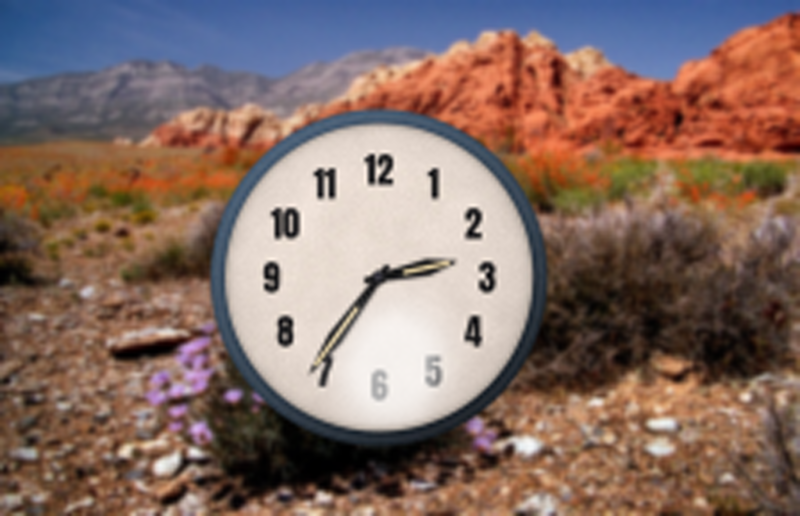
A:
**2:36**
